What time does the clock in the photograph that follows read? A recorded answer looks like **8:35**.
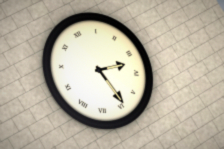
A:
**3:29**
